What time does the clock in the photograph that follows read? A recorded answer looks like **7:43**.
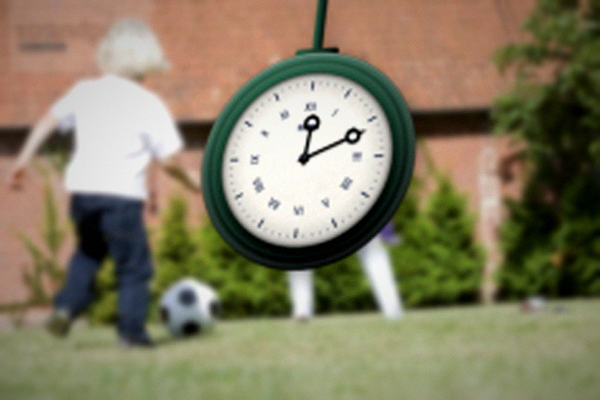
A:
**12:11**
